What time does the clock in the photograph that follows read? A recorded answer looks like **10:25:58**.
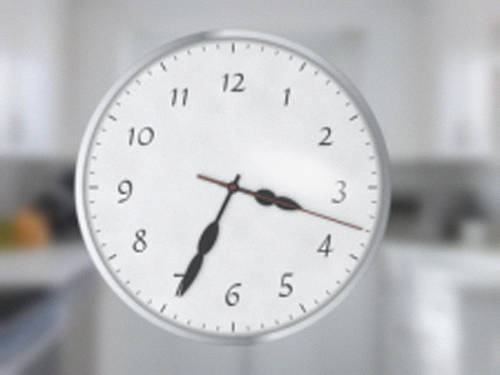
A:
**3:34:18**
